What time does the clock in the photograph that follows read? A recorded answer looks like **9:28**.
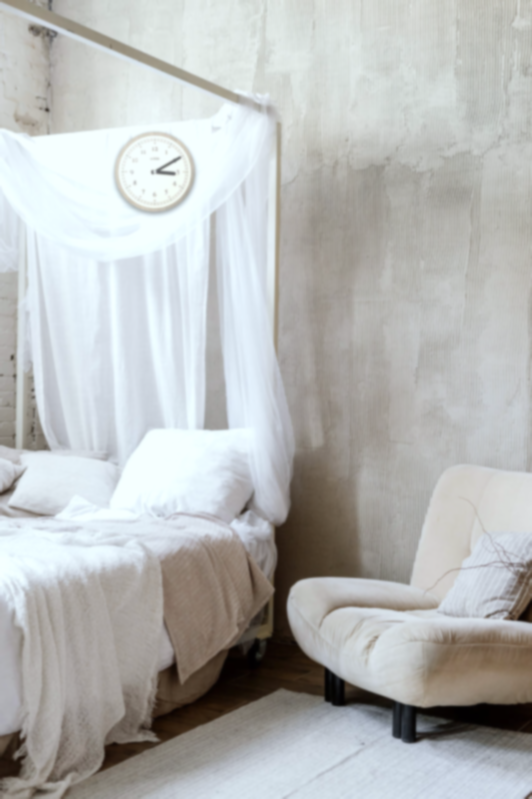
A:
**3:10**
